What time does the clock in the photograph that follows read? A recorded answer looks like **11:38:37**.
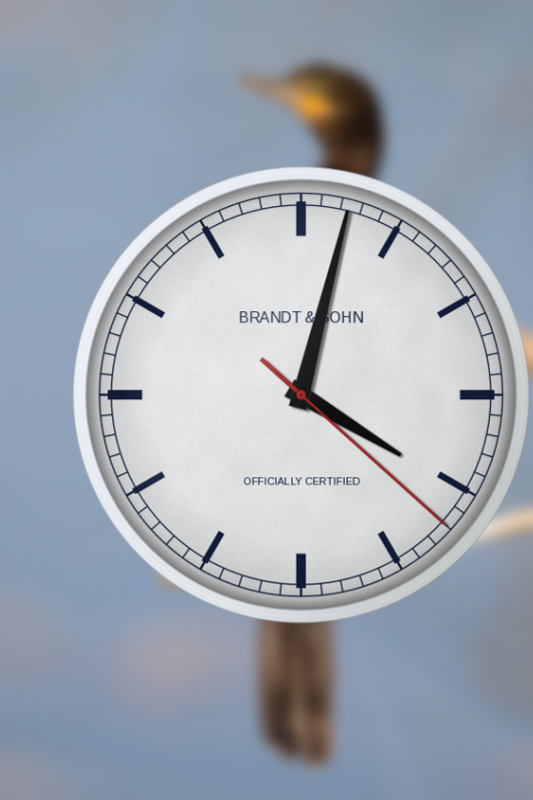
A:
**4:02:22**
